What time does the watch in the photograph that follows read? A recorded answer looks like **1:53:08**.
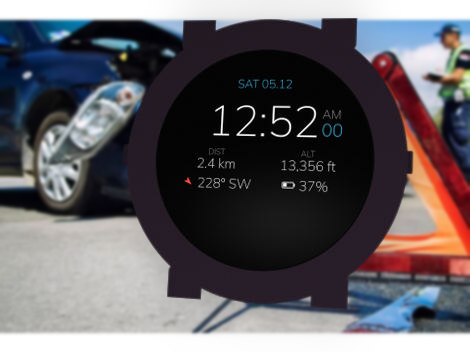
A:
**12:52:00**
